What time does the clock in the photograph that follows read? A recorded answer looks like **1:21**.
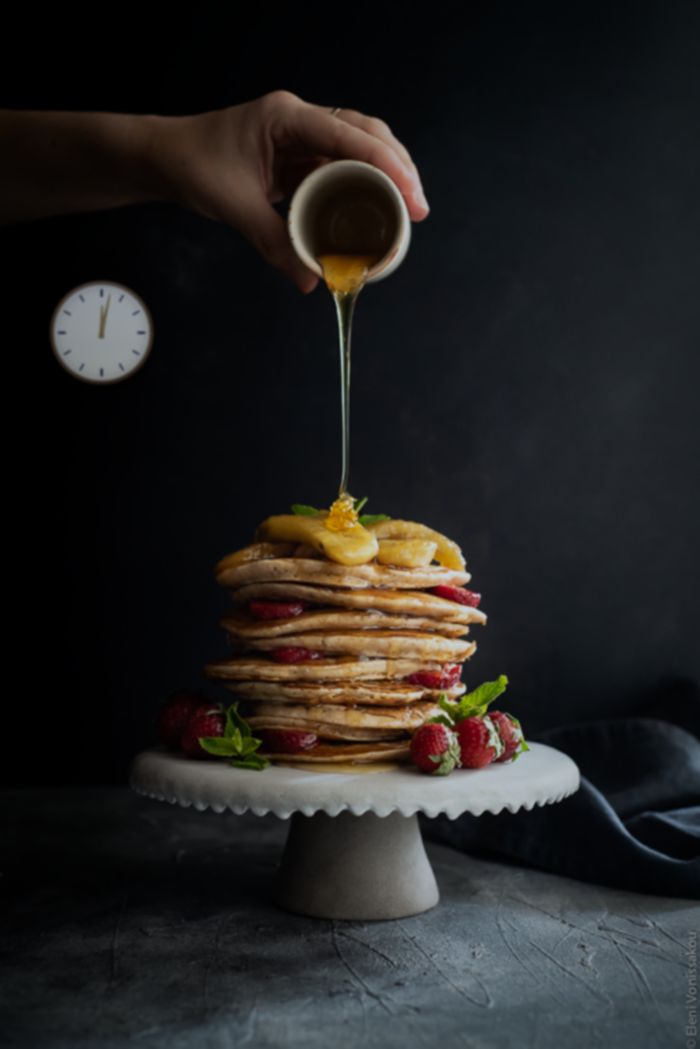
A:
**12:02**
